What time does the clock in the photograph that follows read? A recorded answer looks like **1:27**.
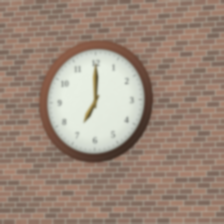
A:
**7:00**
